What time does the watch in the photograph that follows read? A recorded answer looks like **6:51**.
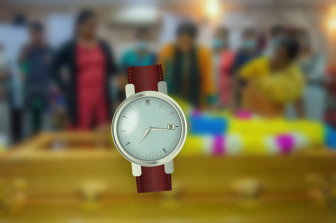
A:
**7:16**
